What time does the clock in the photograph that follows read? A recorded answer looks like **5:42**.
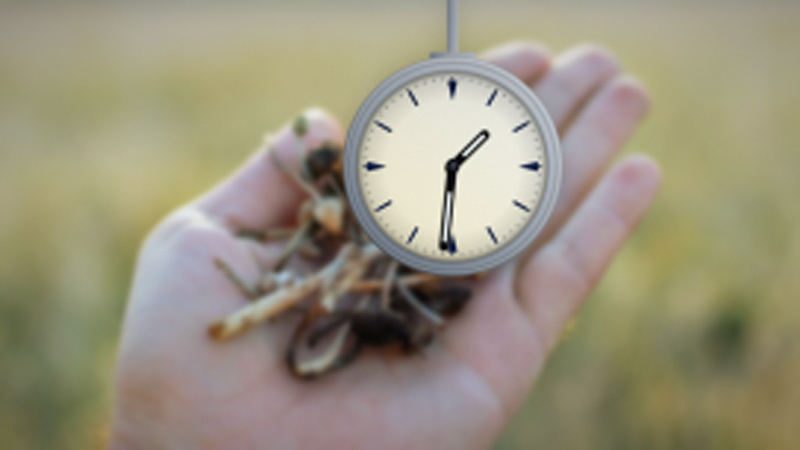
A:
**1:31**
